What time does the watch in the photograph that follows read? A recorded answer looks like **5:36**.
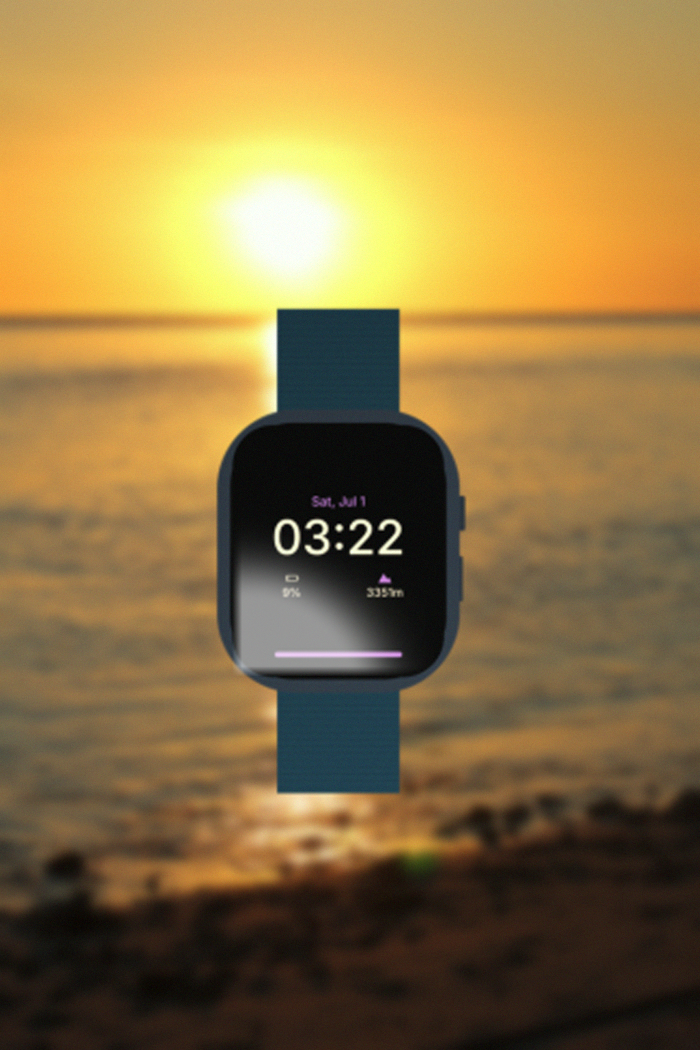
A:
**3:22**
